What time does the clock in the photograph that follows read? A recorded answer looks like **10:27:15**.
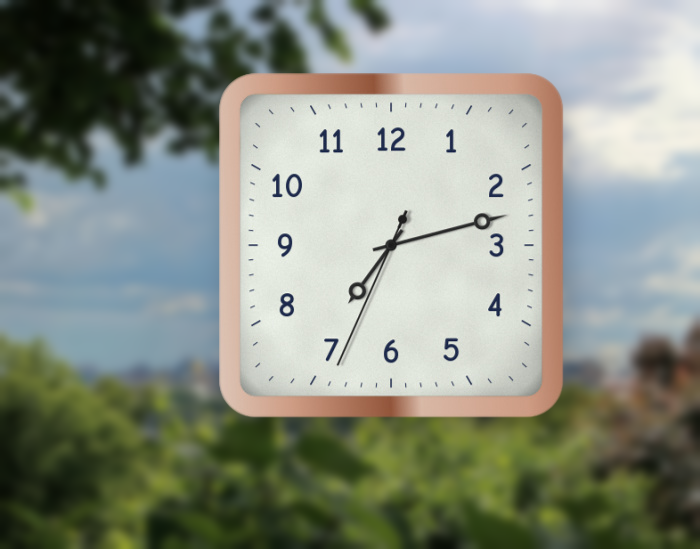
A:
**7:12:34**
